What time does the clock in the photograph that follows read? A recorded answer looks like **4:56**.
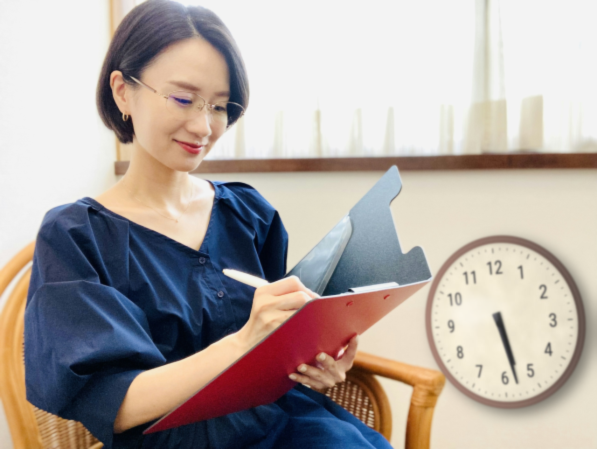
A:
**5:28**
